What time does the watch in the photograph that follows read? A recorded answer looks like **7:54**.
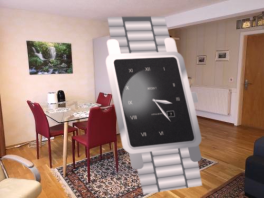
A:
**3:25**
